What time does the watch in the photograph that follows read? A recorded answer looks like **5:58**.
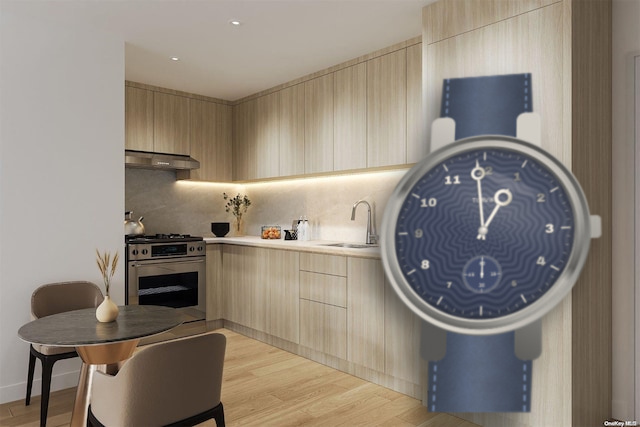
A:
**12:59**
